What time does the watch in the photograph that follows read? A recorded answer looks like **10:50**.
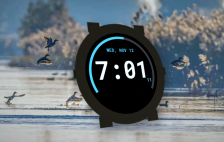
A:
**7:01**
